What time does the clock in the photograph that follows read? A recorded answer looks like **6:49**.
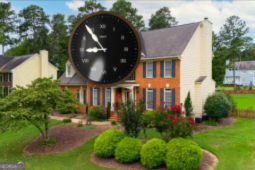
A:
**8:54**
